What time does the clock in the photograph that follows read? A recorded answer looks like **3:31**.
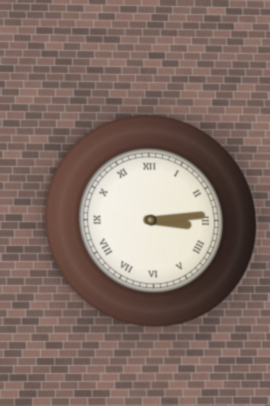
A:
**3:14**
